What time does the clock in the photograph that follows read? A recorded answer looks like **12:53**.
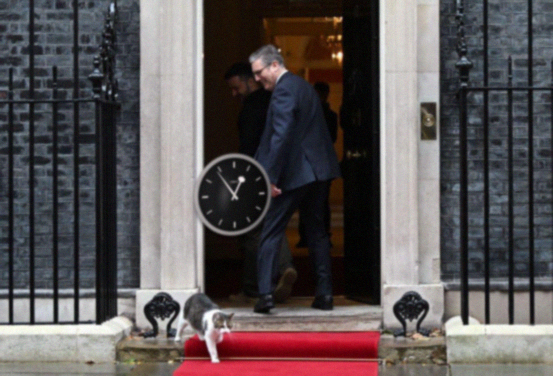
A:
**12:54**
